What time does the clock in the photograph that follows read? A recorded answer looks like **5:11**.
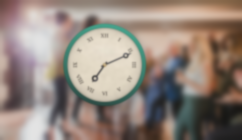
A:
**7:11**
